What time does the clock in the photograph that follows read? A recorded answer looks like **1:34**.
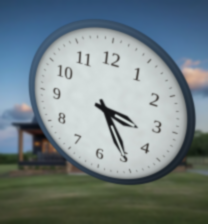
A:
**3:25**
